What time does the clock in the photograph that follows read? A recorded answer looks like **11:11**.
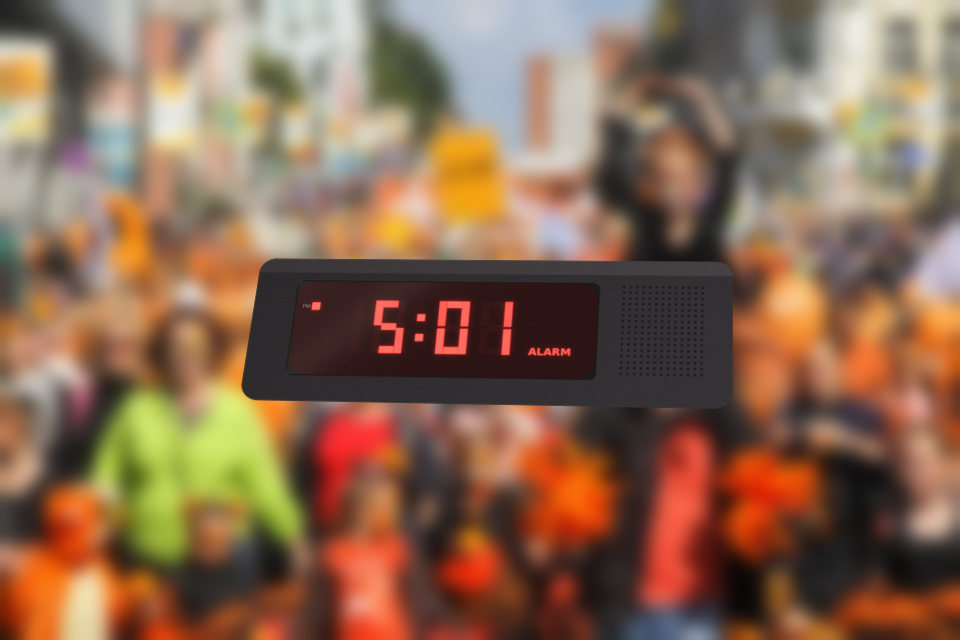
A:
**5:01**
